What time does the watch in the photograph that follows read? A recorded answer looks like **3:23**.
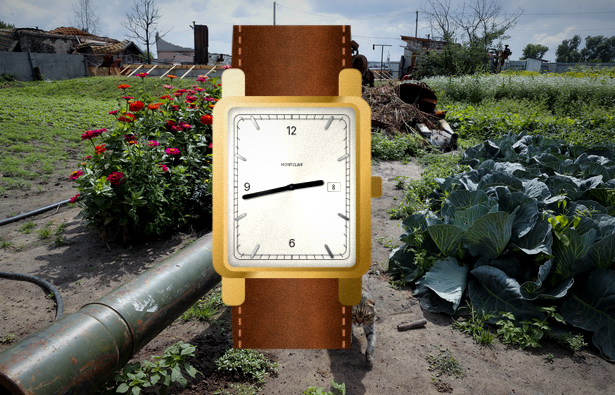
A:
**2:43**
